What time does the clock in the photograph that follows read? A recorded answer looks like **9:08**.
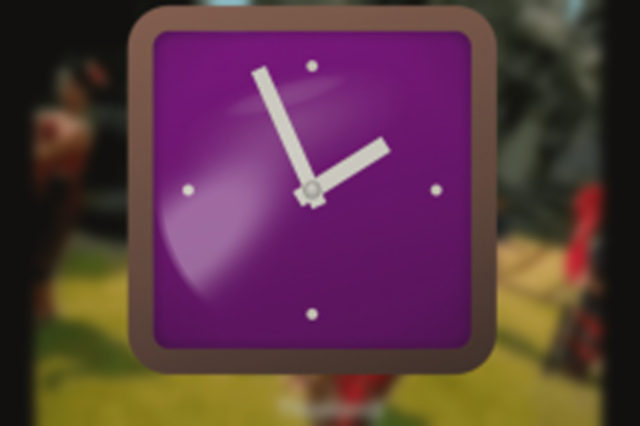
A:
**1:56**
